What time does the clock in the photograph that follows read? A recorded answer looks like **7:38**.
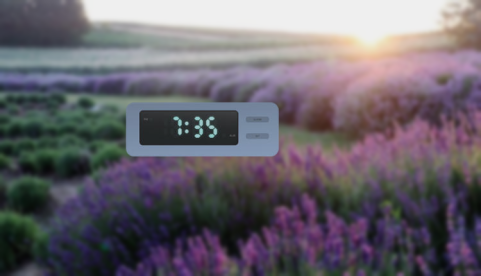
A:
**7:35**
